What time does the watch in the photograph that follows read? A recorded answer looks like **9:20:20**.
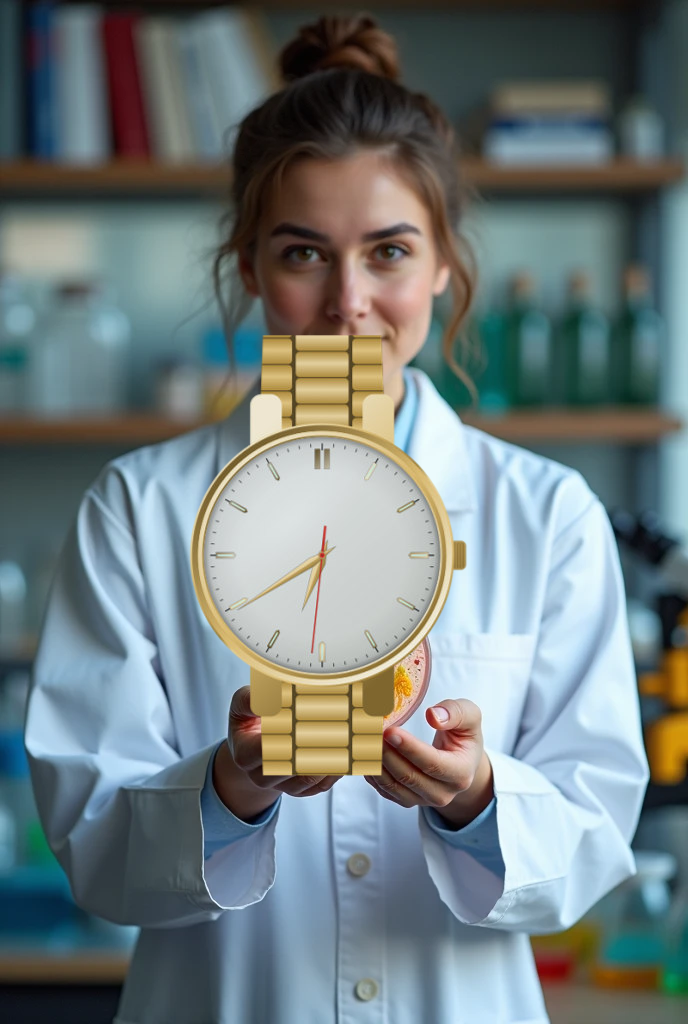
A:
**6:39:31**
